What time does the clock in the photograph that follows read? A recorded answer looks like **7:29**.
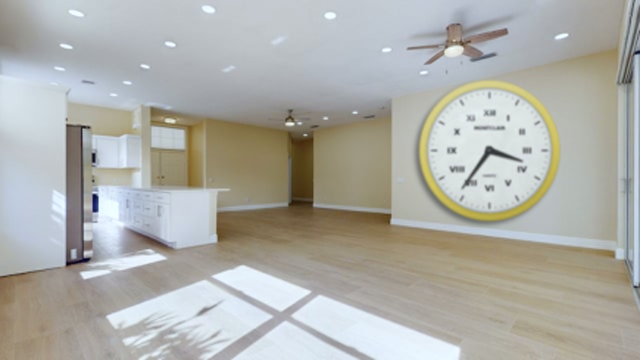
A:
**3:36**
